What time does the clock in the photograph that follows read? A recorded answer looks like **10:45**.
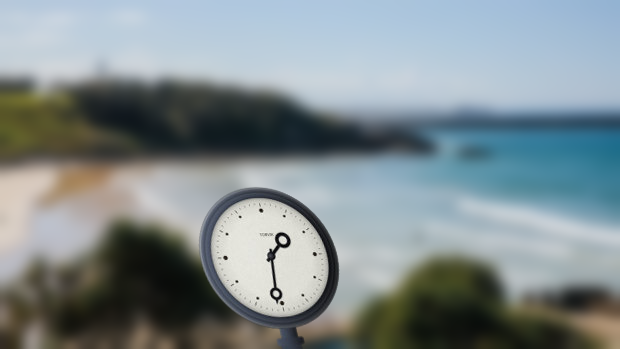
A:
**1:31**
